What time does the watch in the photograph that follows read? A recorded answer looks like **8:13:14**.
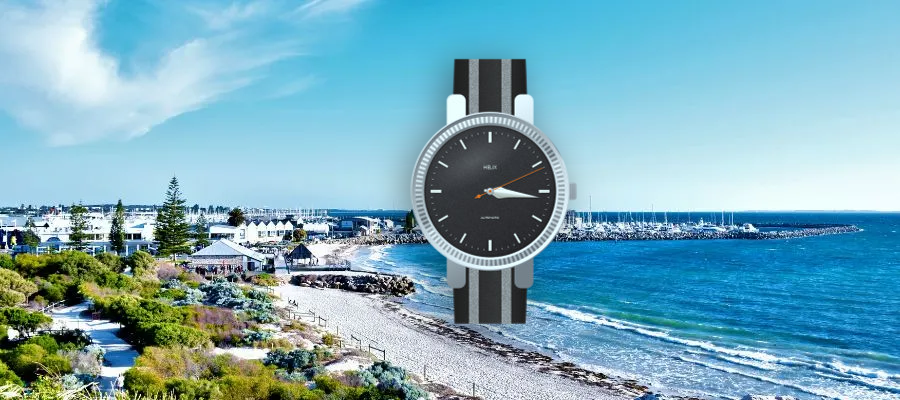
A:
**3:16:11**
